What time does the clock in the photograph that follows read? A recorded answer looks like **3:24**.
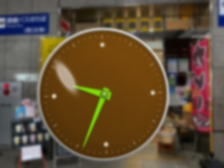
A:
**9:34**
